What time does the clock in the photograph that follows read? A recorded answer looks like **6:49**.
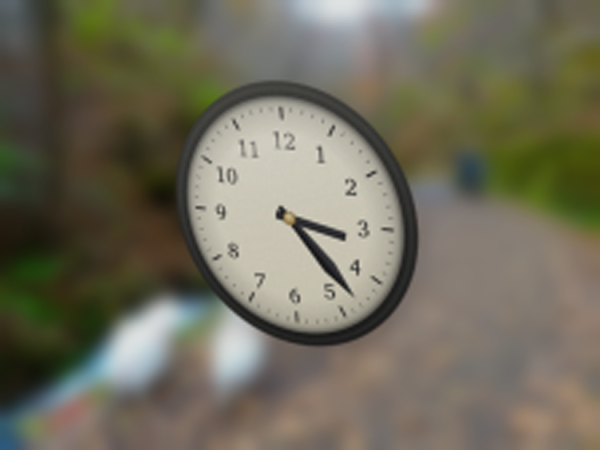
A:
**3:23**
